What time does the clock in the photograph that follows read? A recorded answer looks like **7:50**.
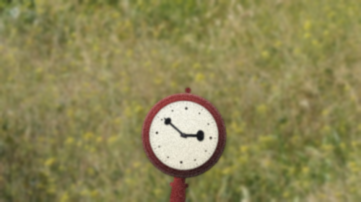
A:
**2:51**
